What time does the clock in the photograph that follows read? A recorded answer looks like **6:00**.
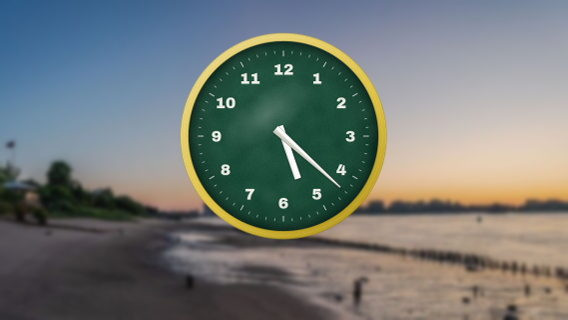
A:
**5:22**
